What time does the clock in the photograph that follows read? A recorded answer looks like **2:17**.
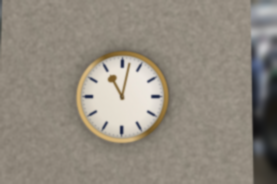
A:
**11:02**
